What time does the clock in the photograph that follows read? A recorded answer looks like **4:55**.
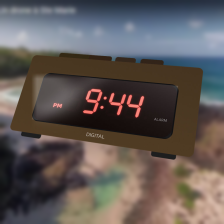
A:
**9:44**
